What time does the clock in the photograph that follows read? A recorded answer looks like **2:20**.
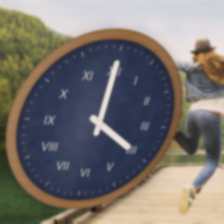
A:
**4:00**
